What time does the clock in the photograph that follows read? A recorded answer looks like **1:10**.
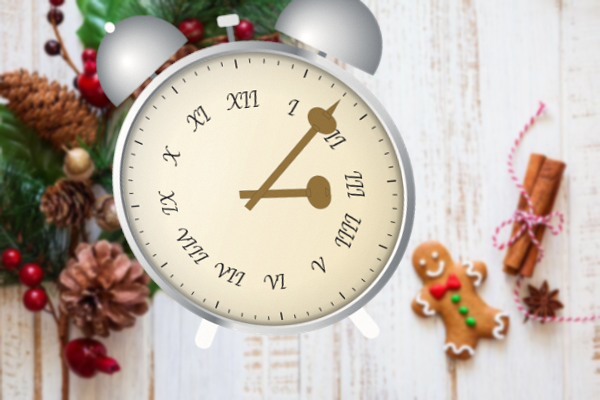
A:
**3:08**
